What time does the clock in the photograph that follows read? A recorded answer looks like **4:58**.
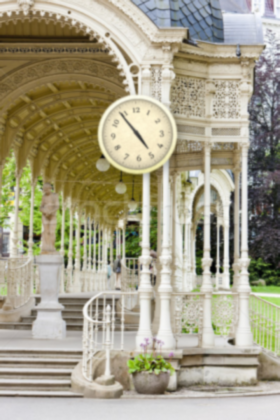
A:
**4:54**
